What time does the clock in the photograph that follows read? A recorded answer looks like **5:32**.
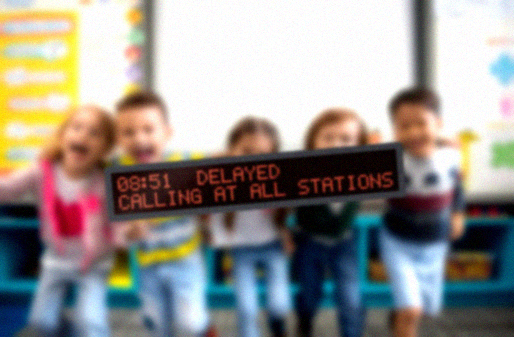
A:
**8:51**
